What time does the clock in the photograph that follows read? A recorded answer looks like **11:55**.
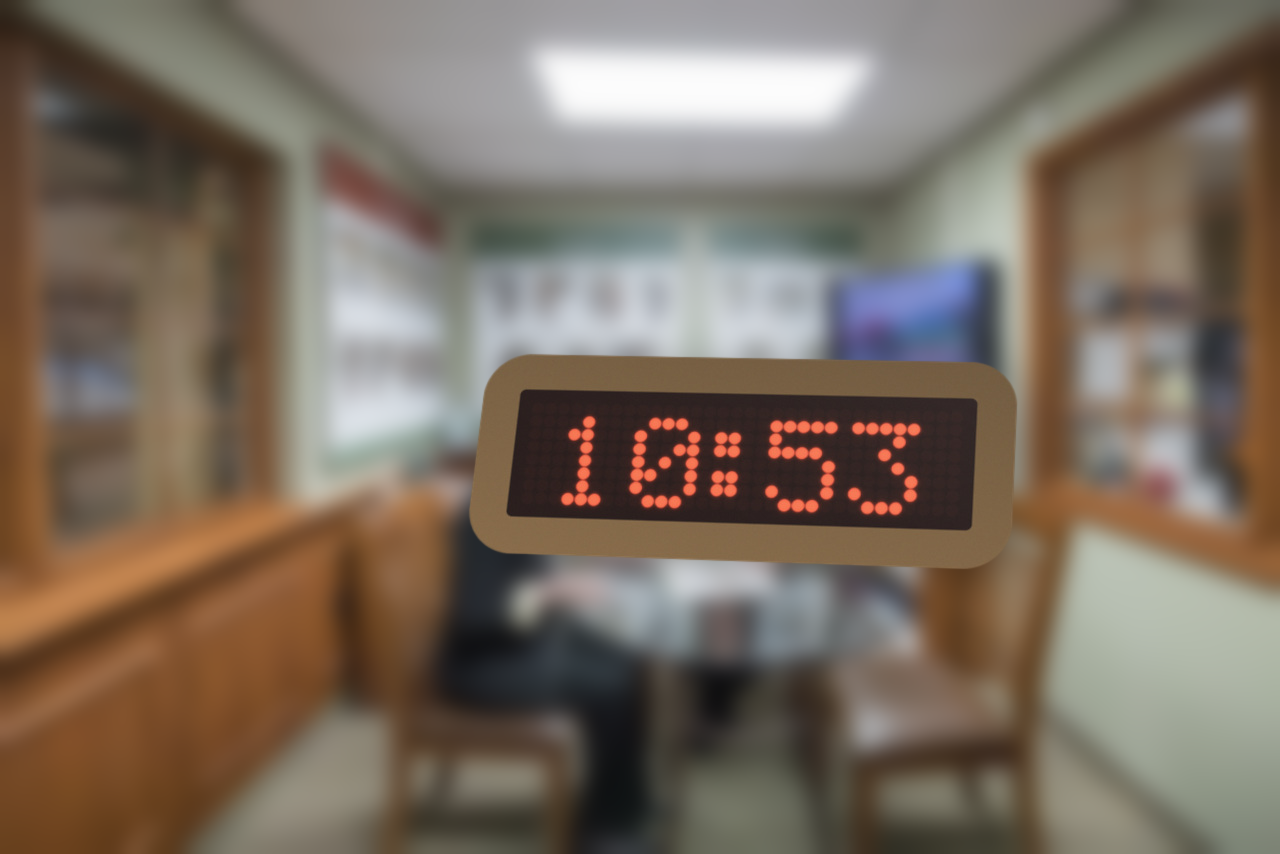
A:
**10:53**
